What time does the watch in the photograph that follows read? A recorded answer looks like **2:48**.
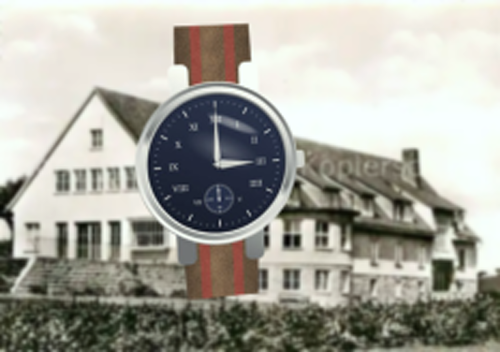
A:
**3:00**
